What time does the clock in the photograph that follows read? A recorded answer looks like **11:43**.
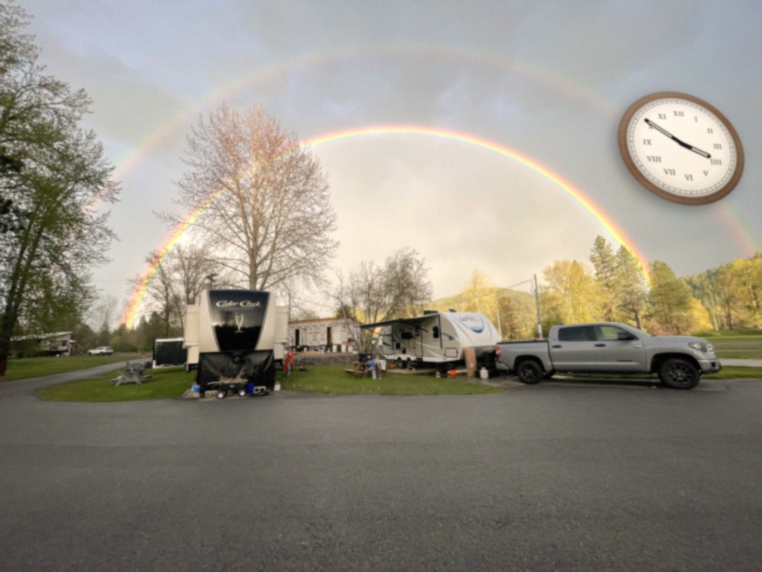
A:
**3:51**
